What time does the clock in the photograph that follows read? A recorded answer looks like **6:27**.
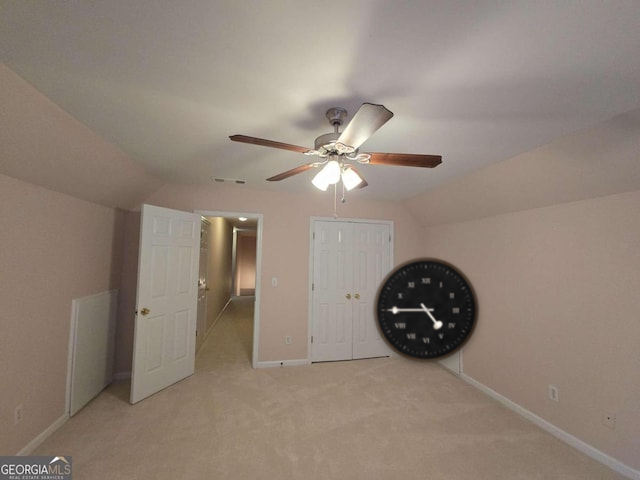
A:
**4:45**
